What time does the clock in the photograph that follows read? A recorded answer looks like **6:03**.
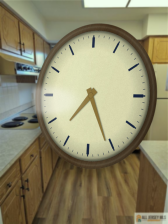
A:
**7:26**
